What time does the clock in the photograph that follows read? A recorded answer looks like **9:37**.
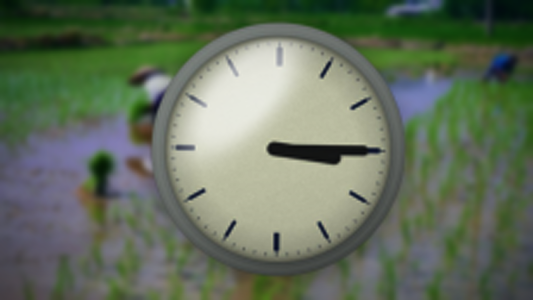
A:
**3:15**
